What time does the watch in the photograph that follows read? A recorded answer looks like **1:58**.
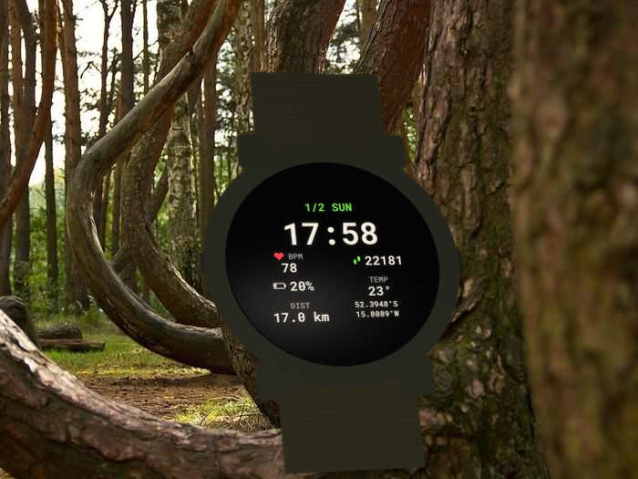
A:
**17:58**
